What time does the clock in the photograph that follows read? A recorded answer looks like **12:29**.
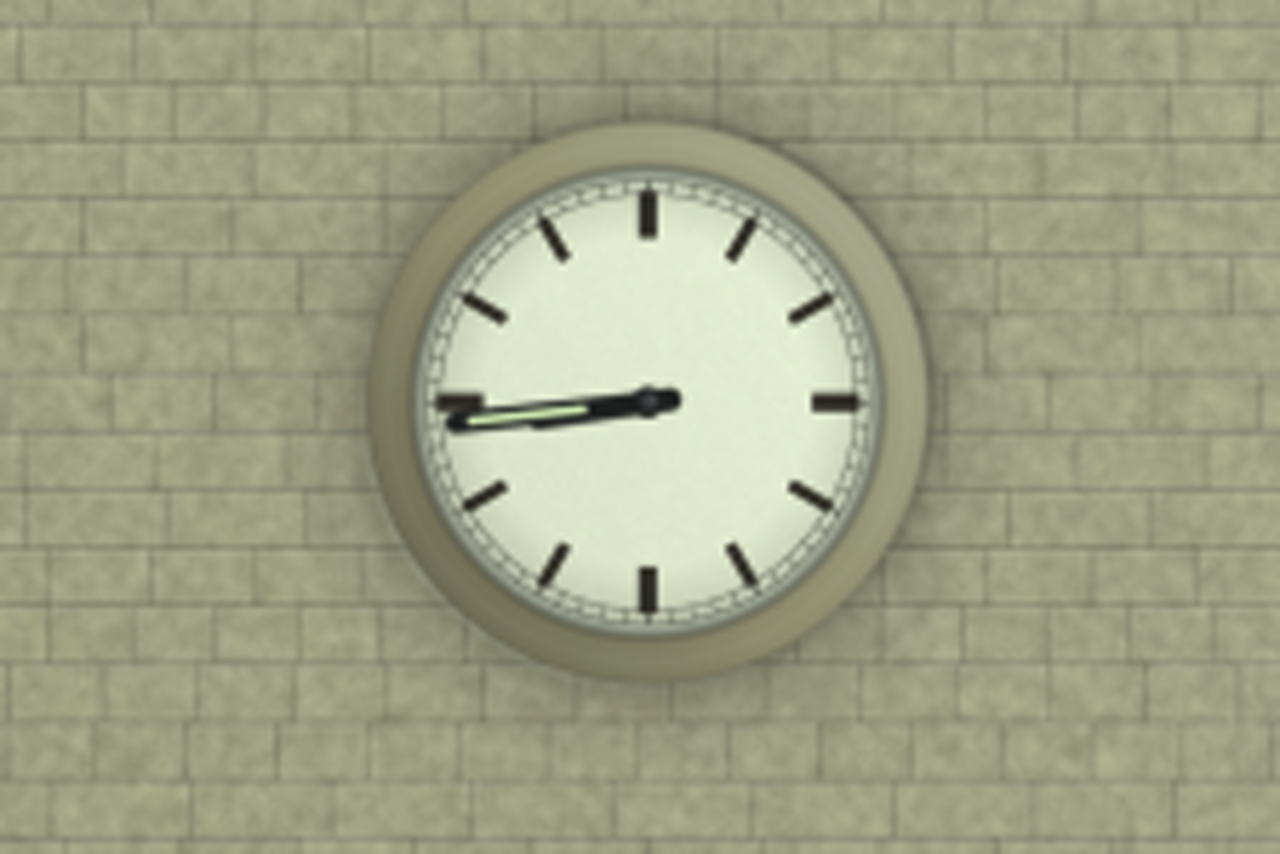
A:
**8:44**
